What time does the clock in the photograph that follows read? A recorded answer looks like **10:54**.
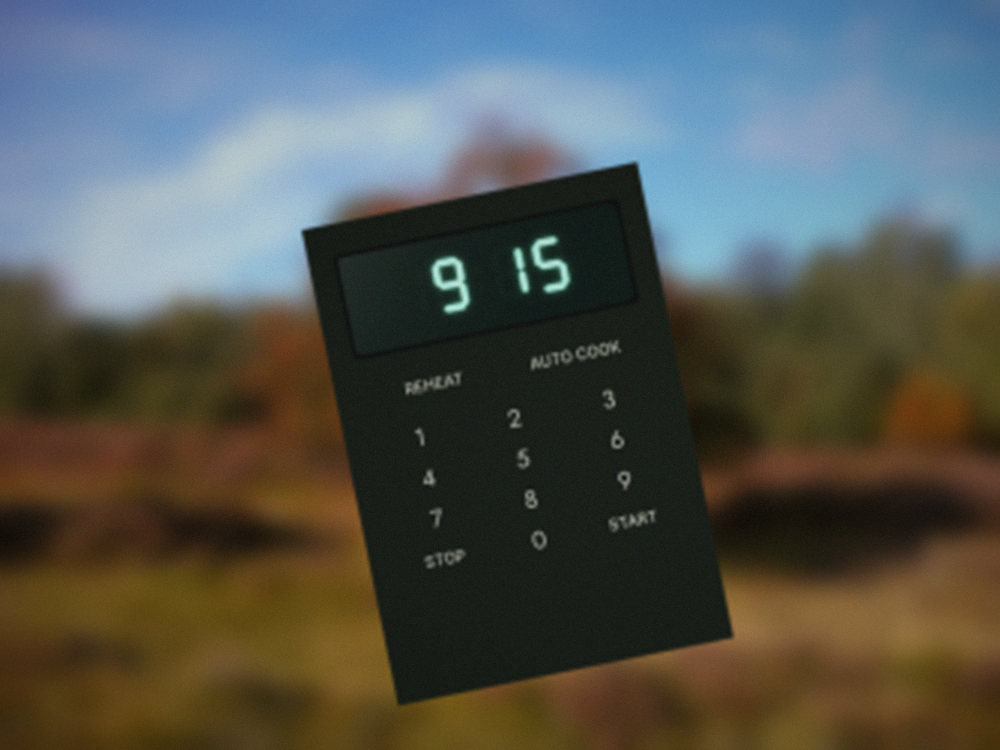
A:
**9:15**
